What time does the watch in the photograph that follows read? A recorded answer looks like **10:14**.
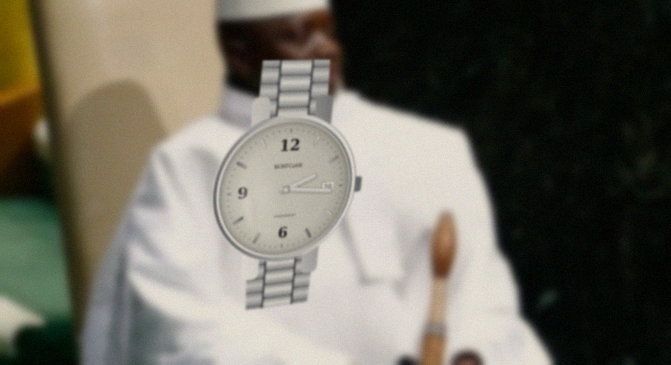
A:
**2:16**
